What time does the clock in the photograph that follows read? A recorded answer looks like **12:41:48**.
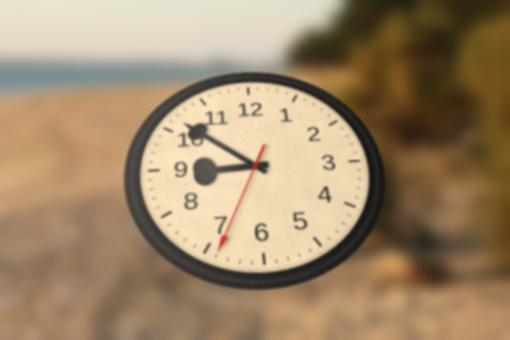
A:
**8:51:34**
